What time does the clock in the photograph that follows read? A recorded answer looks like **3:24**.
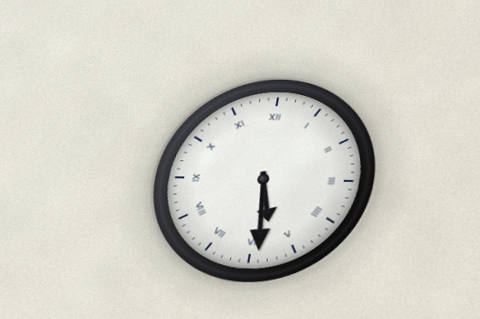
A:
**5:29**
